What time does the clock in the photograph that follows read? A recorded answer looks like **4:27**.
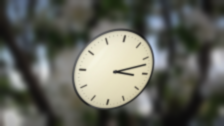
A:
**3:12**
